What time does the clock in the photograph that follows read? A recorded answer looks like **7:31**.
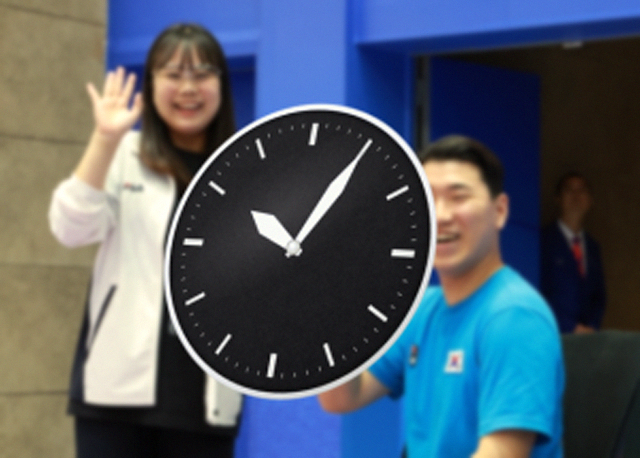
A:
**10:05**
